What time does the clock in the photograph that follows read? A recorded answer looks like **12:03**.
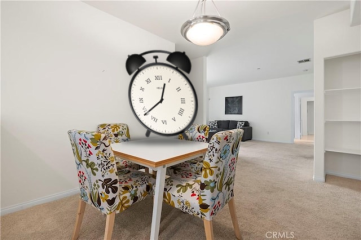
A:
**12:39**
